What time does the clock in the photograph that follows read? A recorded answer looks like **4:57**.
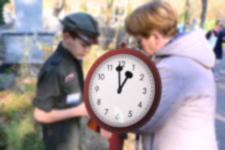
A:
**12:59**
